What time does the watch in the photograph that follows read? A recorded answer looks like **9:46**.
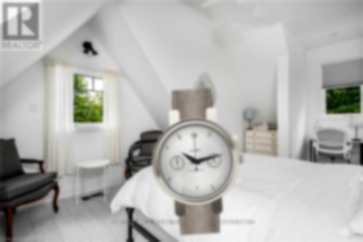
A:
**10:13**
